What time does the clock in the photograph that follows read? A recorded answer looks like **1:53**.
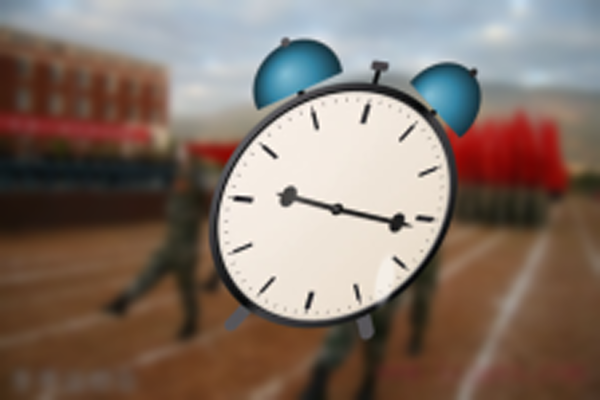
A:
**9:16**
